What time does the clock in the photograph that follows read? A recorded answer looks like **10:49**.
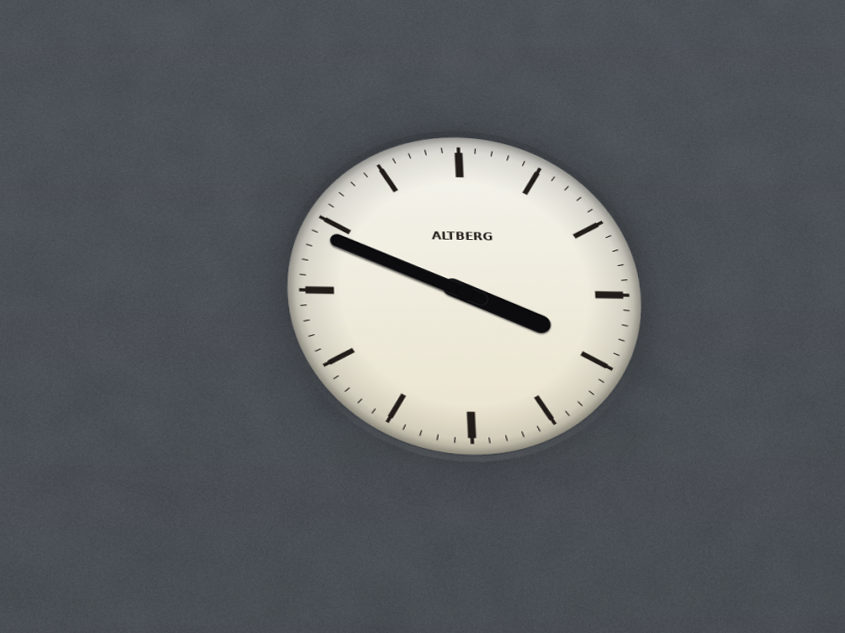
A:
**3:49**
